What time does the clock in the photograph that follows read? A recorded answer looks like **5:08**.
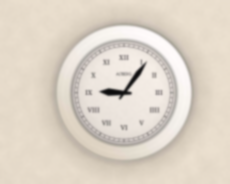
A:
**9:06**
